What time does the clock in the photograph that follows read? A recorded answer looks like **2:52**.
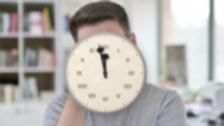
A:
**11:58**
